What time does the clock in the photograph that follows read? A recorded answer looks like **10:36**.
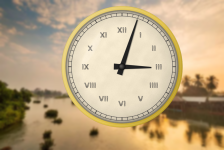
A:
**3:03**
